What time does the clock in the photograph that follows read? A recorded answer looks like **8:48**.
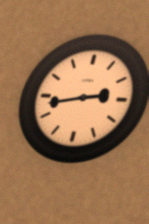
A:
**2:43**
